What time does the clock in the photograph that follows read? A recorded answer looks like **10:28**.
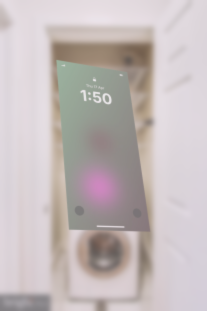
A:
**1:50**
